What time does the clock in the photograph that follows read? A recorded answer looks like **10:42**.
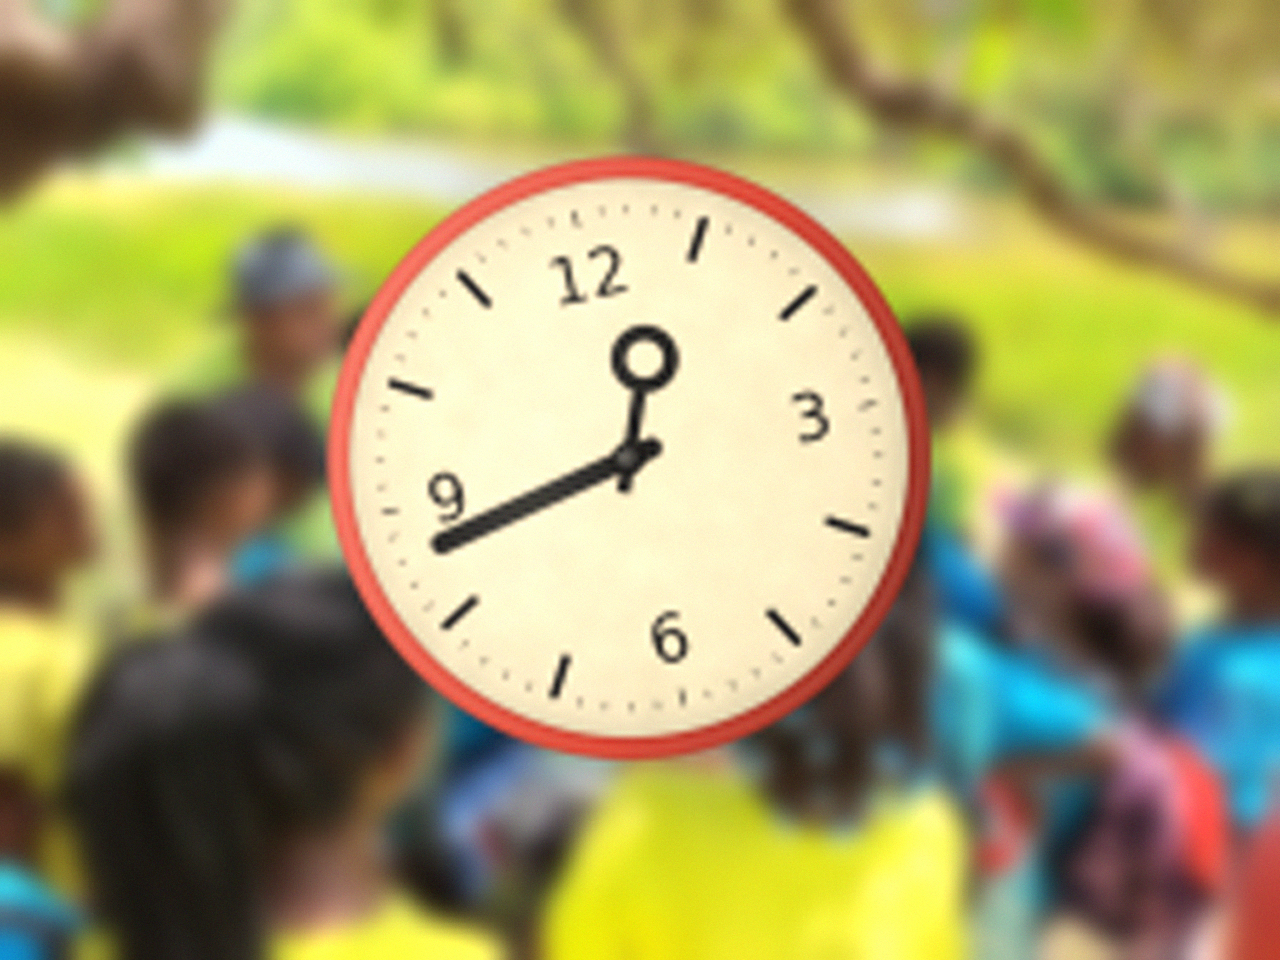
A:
**12:43**
